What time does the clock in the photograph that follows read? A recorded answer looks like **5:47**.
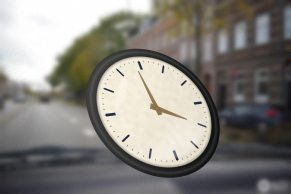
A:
**3:59**
